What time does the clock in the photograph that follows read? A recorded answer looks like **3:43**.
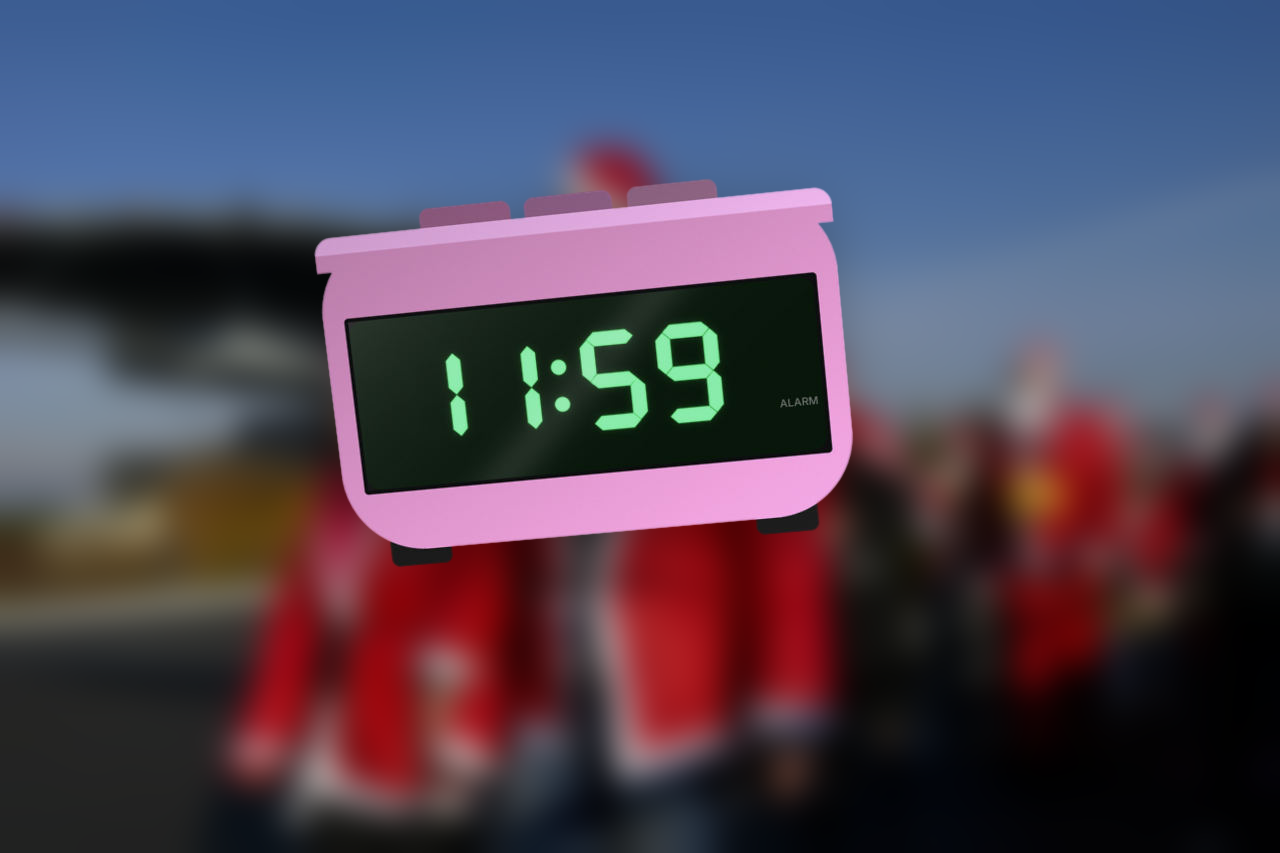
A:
**11:59**
